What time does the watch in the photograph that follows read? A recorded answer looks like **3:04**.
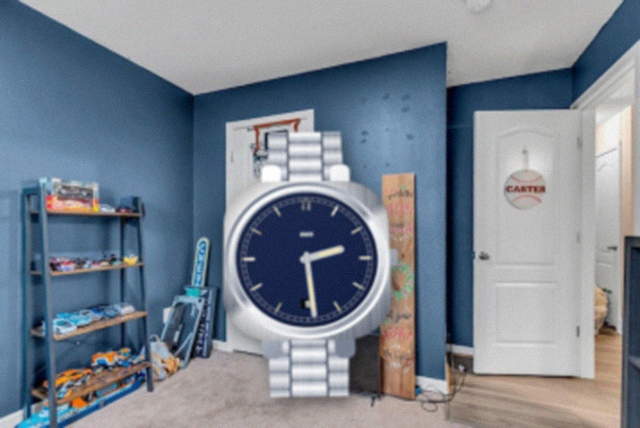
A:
**2:29**
